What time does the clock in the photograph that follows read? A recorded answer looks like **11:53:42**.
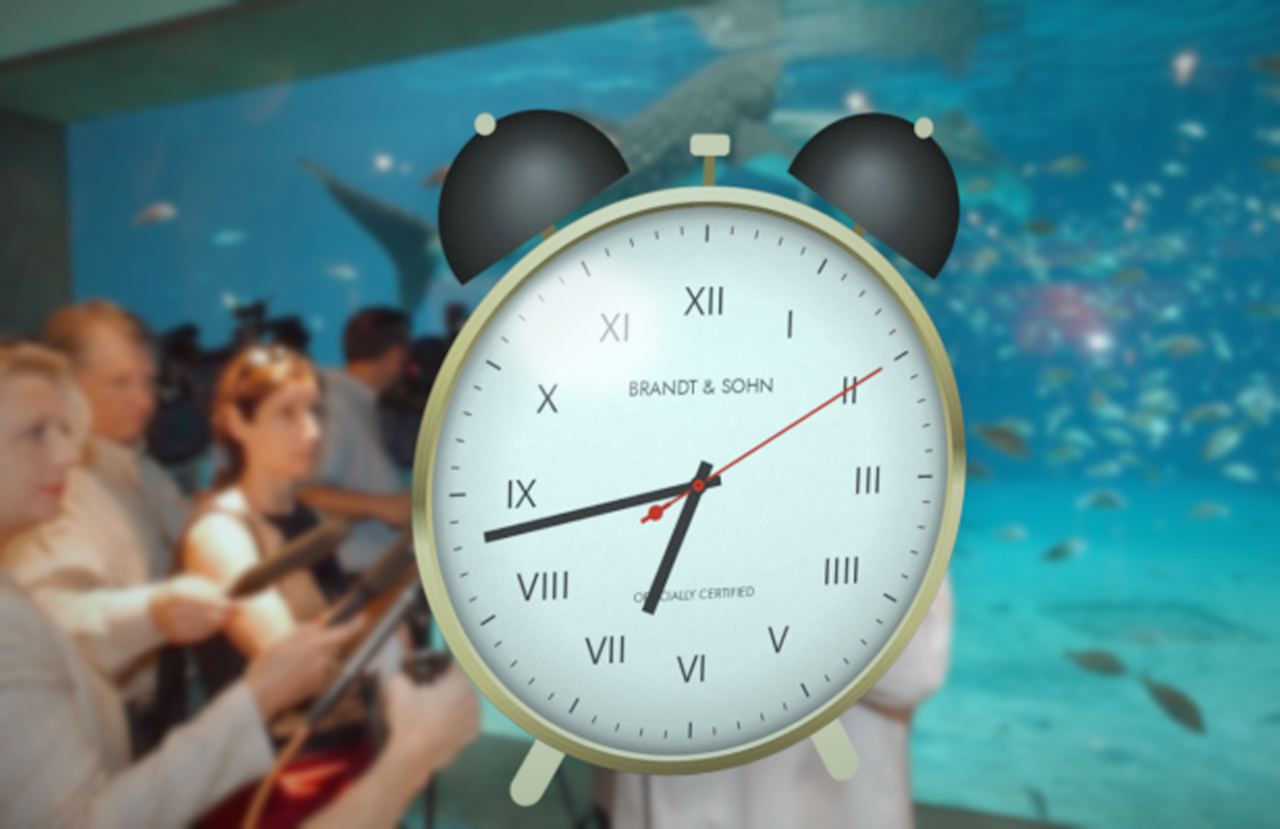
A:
**6:43:10**
